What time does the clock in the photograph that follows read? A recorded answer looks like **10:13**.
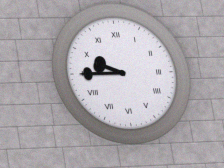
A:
**9:45**
